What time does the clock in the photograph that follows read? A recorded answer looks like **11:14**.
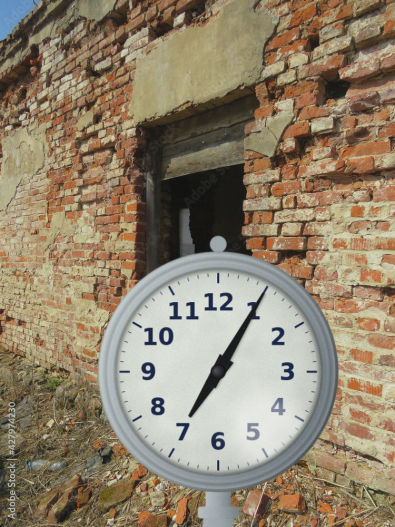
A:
**7:05**
